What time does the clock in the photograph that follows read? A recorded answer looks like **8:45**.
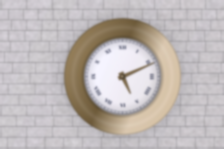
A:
**5:11**
